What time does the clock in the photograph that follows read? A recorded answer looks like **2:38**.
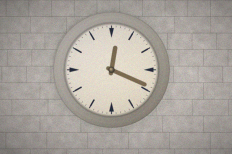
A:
**12:19**
